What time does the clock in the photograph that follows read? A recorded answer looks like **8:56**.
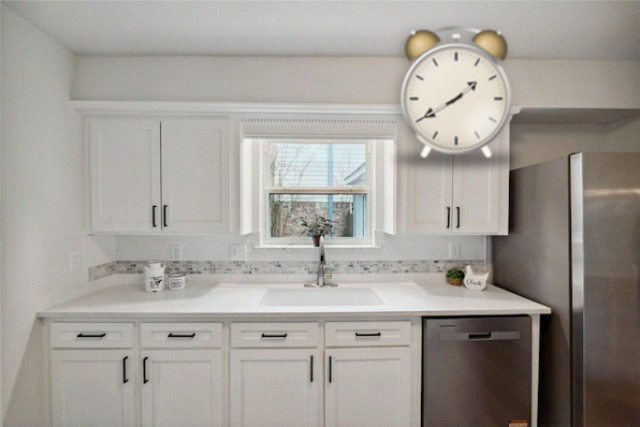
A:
**1:40**
